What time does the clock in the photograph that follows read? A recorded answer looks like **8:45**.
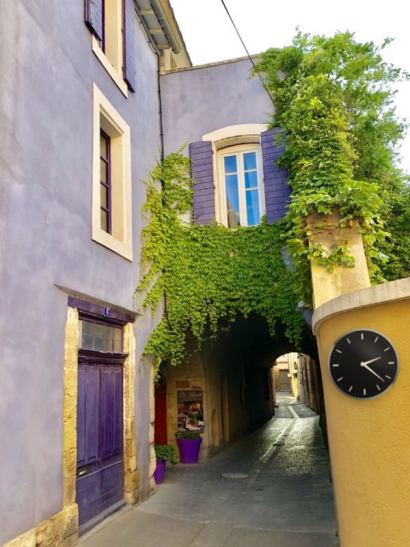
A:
**2:22**
